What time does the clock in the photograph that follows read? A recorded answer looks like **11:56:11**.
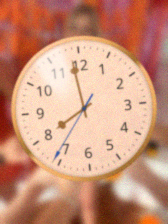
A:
**7:58:36**
